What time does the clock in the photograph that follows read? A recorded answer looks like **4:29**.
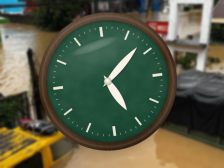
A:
**5:08**
